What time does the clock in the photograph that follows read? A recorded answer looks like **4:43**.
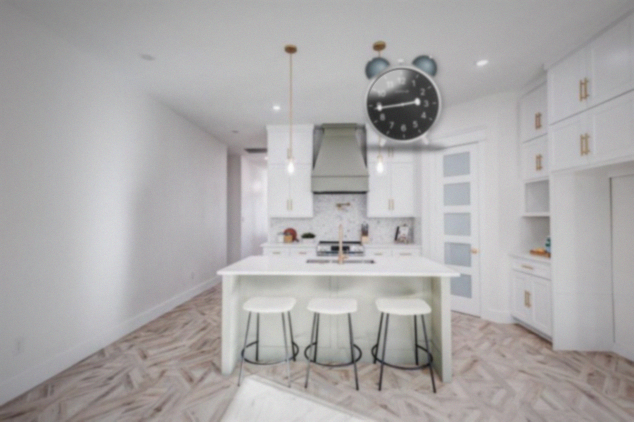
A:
**2:44**
